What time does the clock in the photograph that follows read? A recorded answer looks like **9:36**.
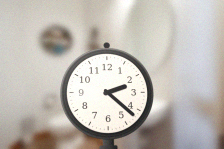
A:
**2:22**
